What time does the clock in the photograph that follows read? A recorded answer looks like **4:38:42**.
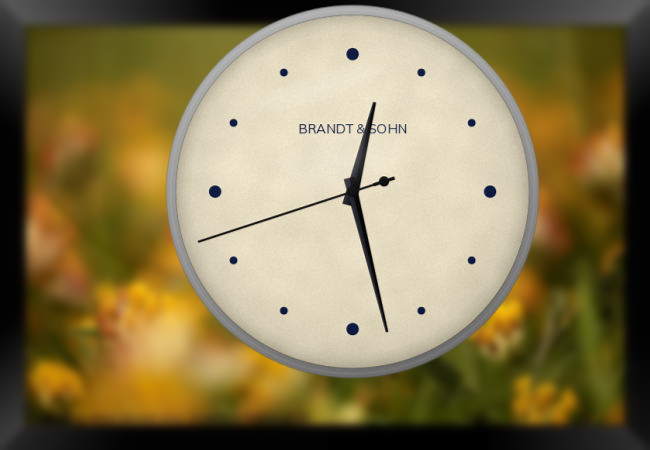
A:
**12:27:42**
